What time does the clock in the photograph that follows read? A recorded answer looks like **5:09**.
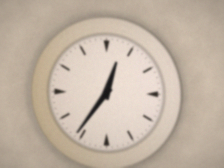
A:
**12:36**
